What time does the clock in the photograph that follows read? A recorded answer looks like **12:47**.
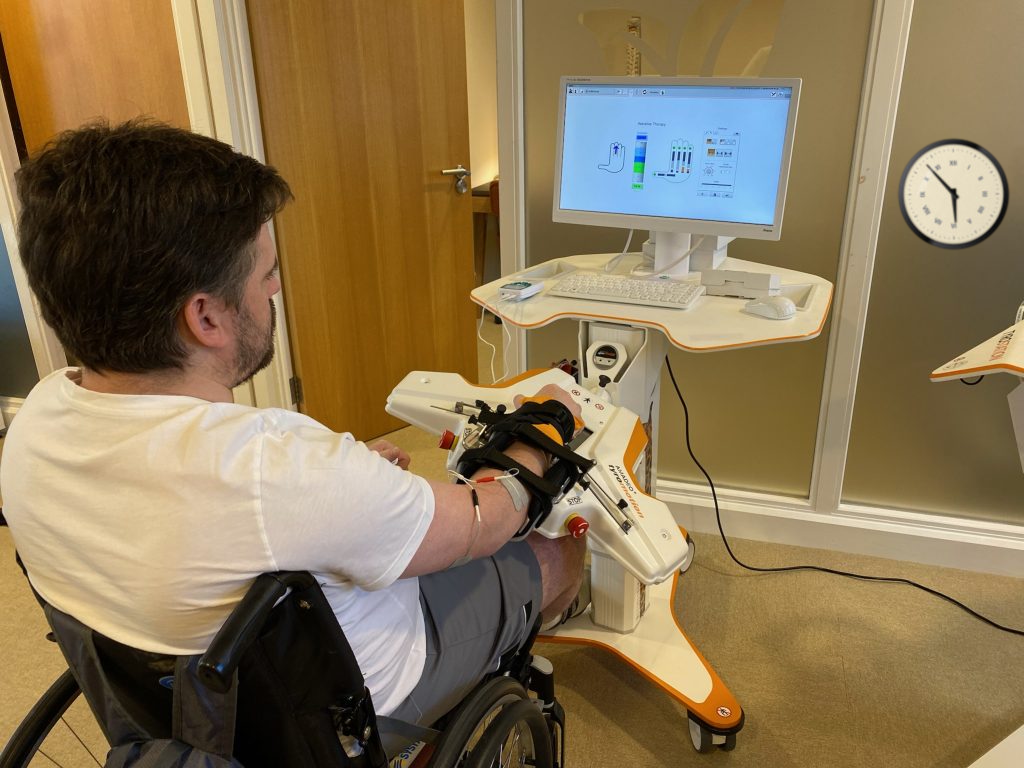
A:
**5:53**
